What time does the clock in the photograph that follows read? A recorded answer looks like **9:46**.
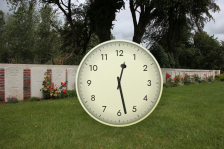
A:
**12:28**
